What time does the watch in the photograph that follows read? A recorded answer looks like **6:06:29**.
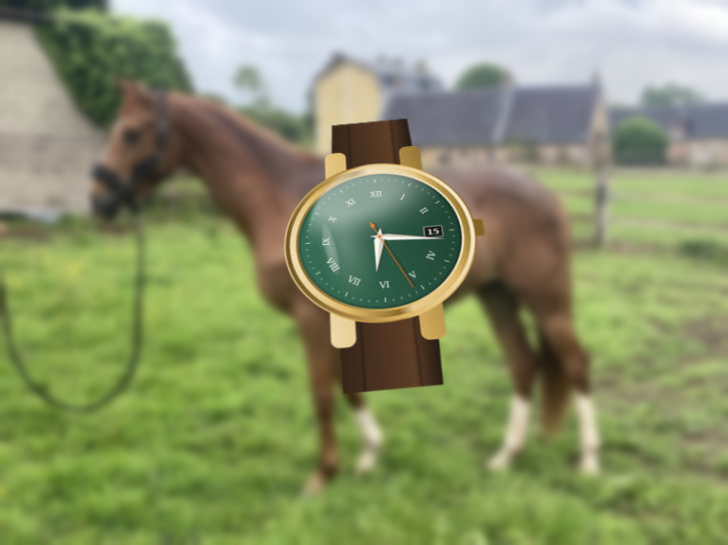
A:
**6:16:26**
